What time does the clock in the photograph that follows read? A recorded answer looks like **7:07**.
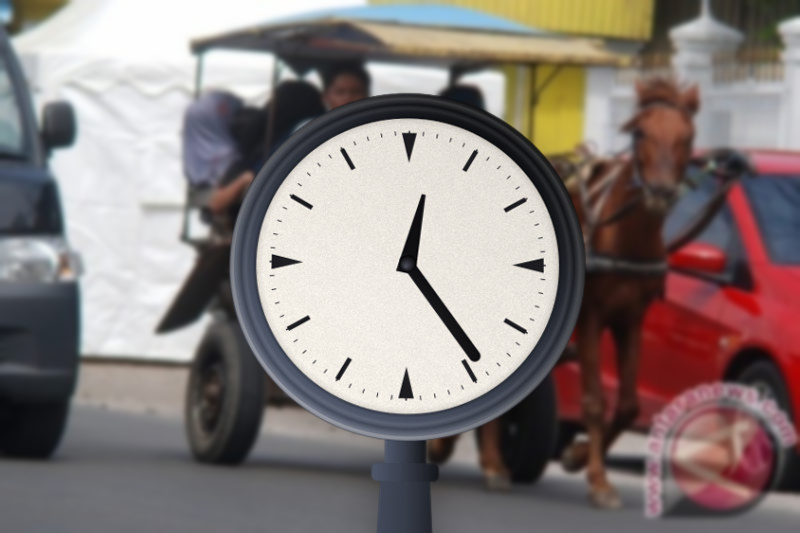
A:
**12:24**
